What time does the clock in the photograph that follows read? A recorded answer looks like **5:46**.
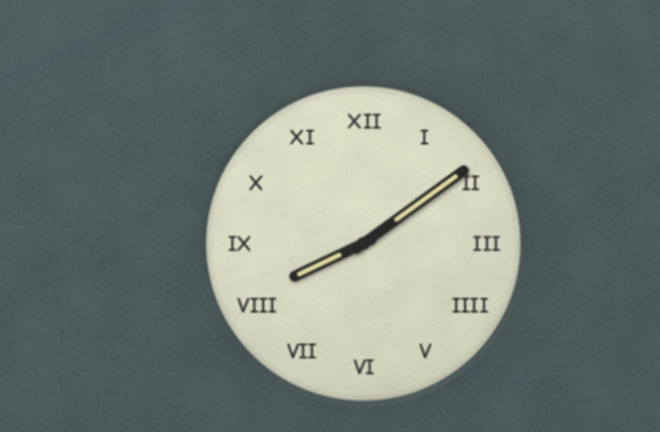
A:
**8:09**
